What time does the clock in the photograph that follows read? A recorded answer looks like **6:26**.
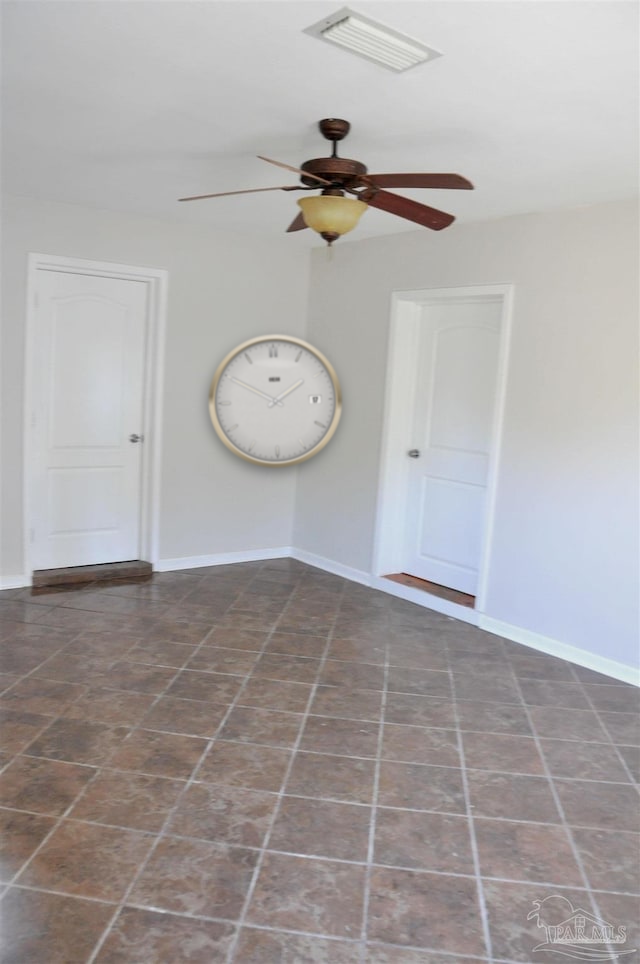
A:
**1:50**
